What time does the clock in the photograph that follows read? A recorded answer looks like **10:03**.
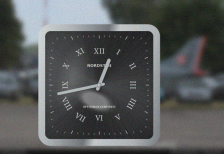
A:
**12:43**
